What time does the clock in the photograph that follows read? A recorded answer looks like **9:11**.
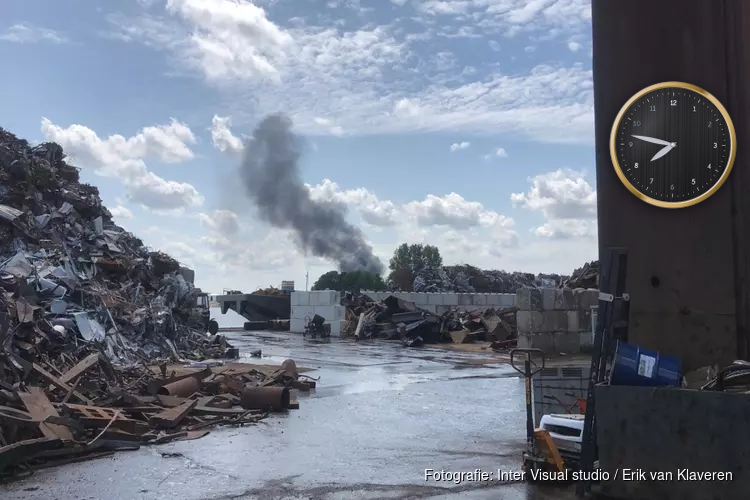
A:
**7:47**
